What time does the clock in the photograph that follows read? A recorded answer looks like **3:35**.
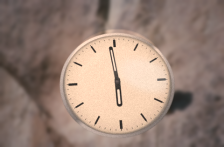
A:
**5:59**
